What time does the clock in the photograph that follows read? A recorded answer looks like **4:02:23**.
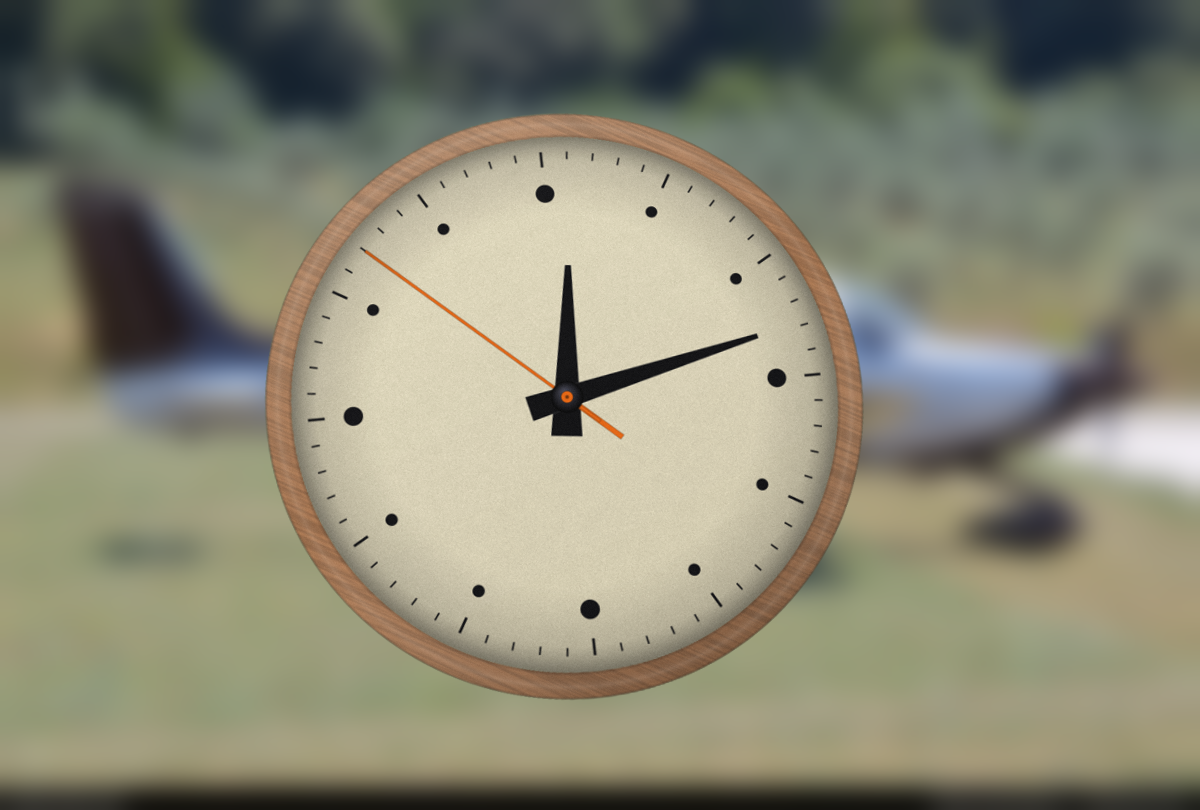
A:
**12:12:52**
